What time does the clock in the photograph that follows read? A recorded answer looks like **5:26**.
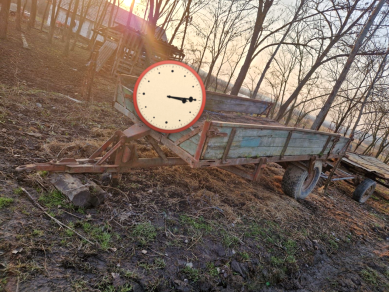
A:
**3:15**
